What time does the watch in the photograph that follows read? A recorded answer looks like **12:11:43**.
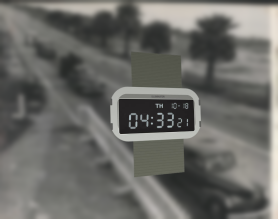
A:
**4:33:21**
